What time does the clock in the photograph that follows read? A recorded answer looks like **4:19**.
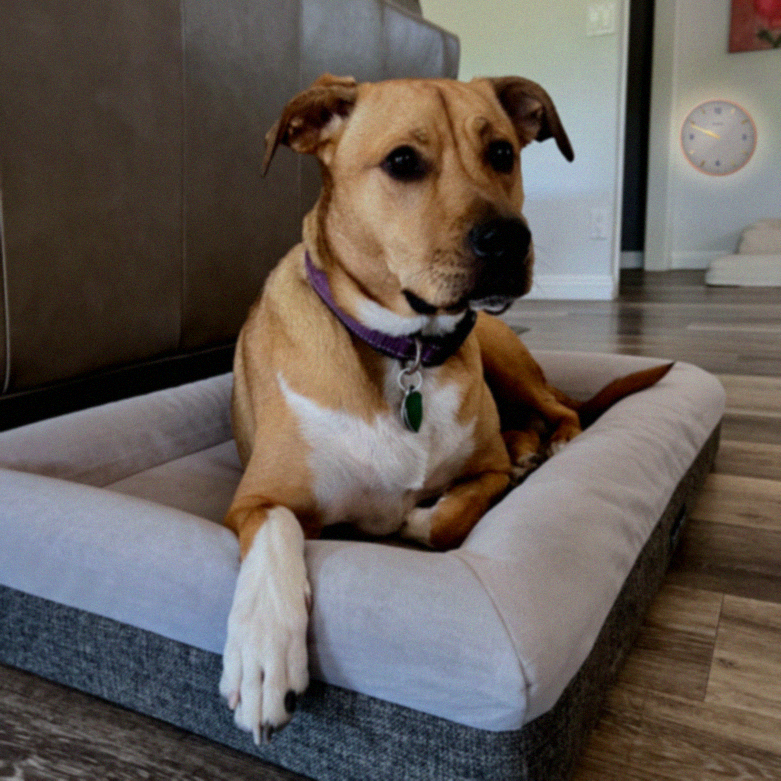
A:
**9:49**
